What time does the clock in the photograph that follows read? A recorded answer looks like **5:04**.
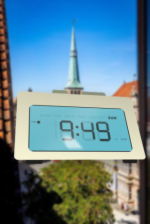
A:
**9:49**
